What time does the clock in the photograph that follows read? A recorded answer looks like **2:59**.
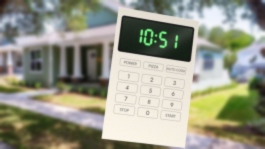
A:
**10:51**
